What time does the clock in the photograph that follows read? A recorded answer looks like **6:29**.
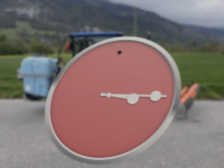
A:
**3:15**
